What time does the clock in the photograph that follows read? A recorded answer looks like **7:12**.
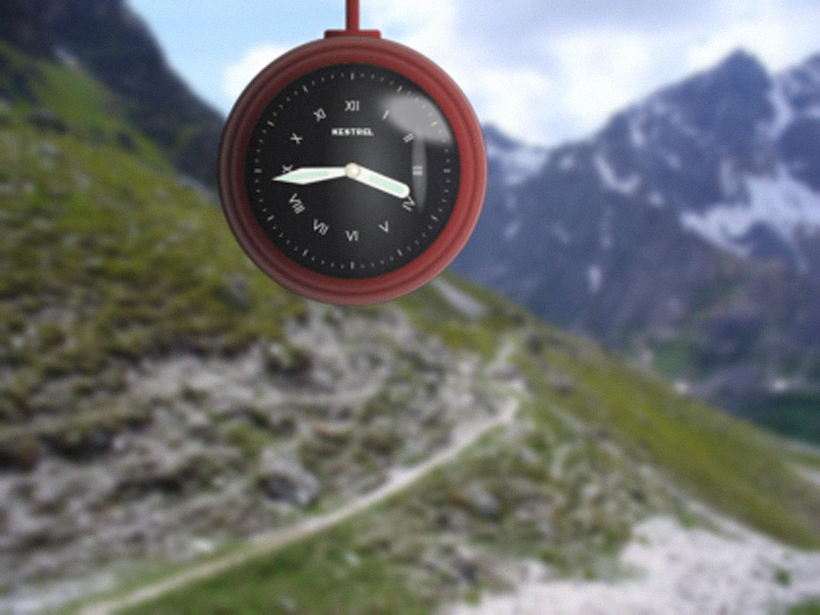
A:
**3:44**
